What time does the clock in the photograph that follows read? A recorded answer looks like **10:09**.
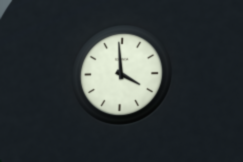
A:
**3:59**
